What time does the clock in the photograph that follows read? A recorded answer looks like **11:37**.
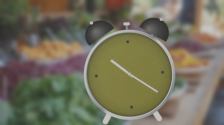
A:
**10:21**
